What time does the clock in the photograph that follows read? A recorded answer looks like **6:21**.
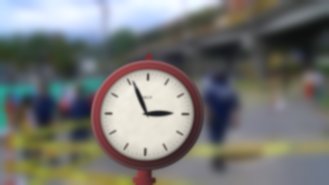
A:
**2:56**
